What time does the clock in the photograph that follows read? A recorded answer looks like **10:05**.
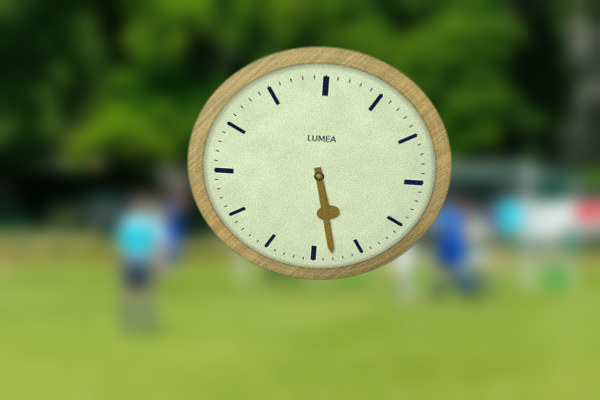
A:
**5:28**
